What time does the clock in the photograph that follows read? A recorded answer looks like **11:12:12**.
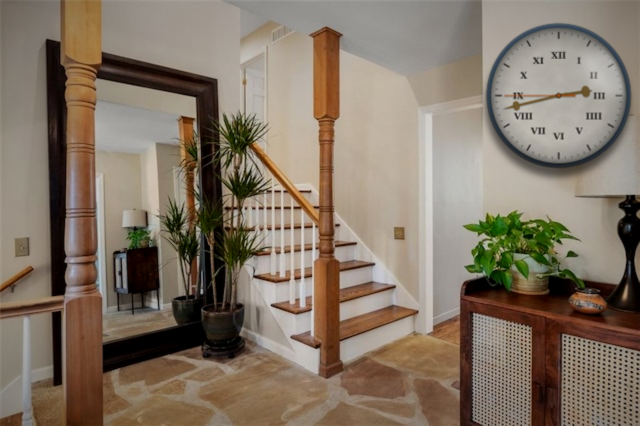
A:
**2:42:45**
